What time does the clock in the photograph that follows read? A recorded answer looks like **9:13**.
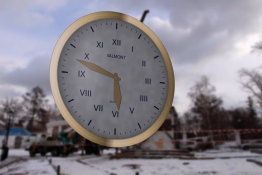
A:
**5:48**
